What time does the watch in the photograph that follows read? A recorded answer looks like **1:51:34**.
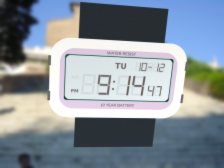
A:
**9:14:47**
